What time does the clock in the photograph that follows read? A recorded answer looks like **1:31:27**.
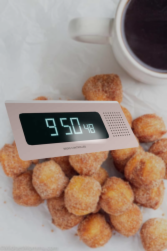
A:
**9:50:48**
